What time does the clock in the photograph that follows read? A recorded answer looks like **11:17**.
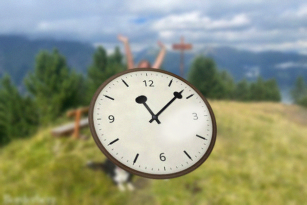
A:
**11:08**
